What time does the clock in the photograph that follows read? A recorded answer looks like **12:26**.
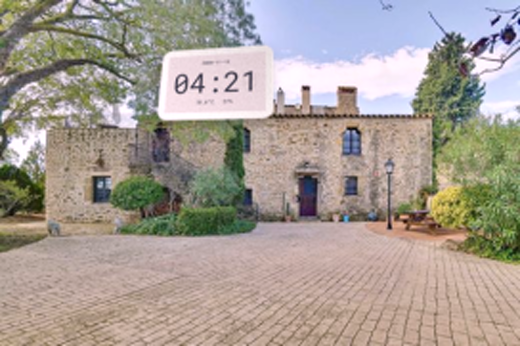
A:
**4:21**
